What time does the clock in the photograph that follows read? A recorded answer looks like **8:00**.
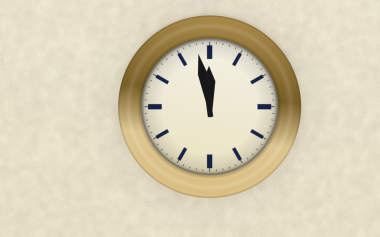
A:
**11:58**
